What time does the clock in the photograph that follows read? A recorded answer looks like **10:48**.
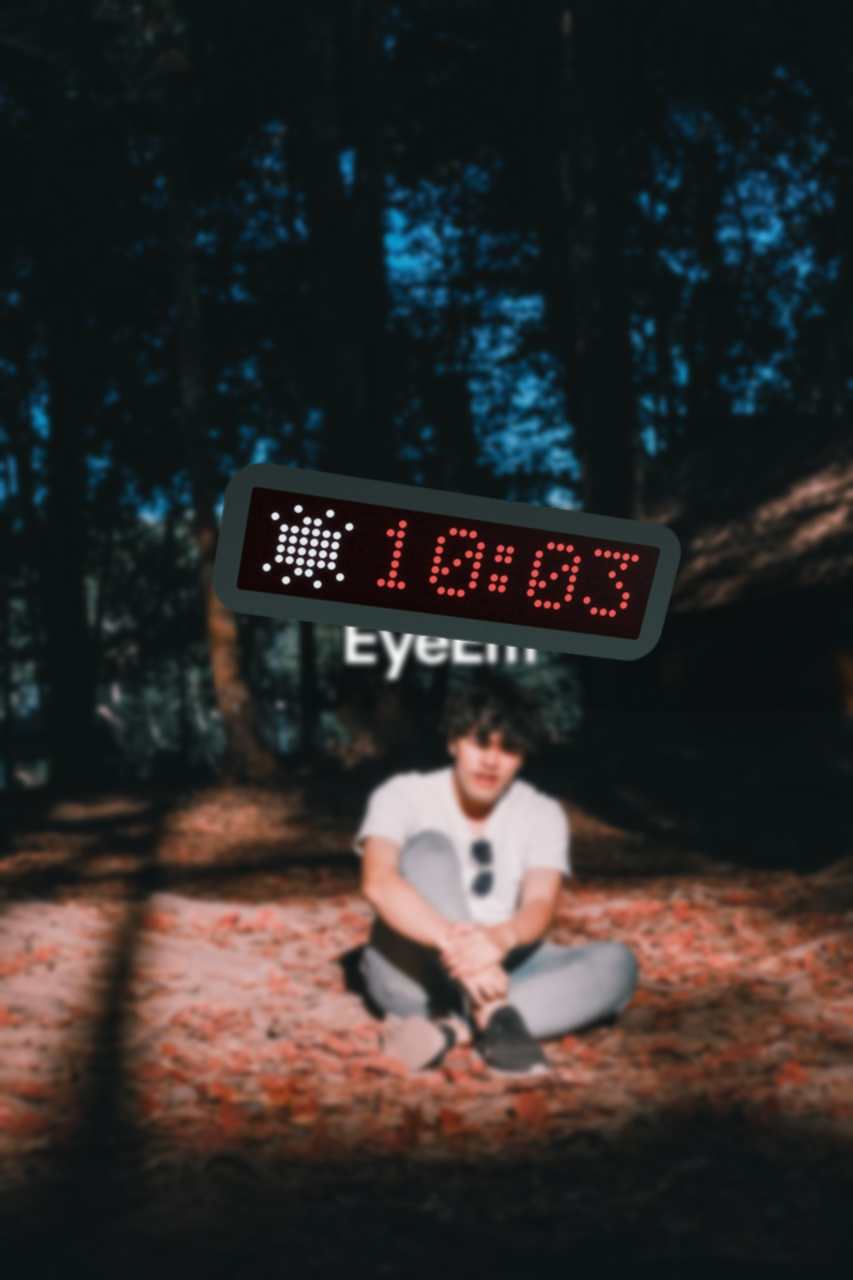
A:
**10:03**
